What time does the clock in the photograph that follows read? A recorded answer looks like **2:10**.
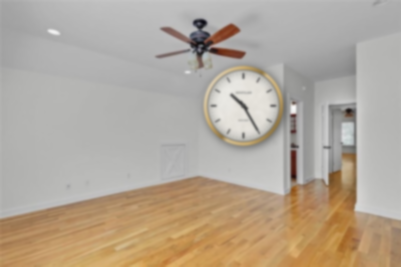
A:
**10:25**
